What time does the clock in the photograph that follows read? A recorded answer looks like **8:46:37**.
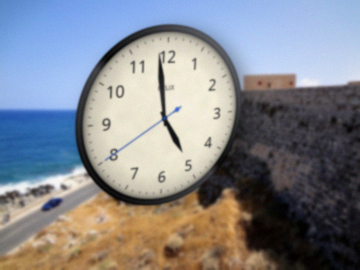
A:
**4:58:40**
